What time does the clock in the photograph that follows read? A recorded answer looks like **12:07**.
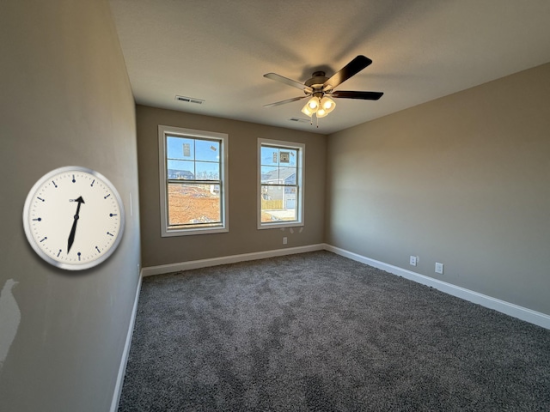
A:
**12:33**
